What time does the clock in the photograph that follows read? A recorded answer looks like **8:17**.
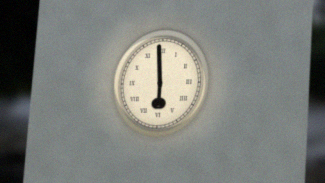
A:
**5:59**
